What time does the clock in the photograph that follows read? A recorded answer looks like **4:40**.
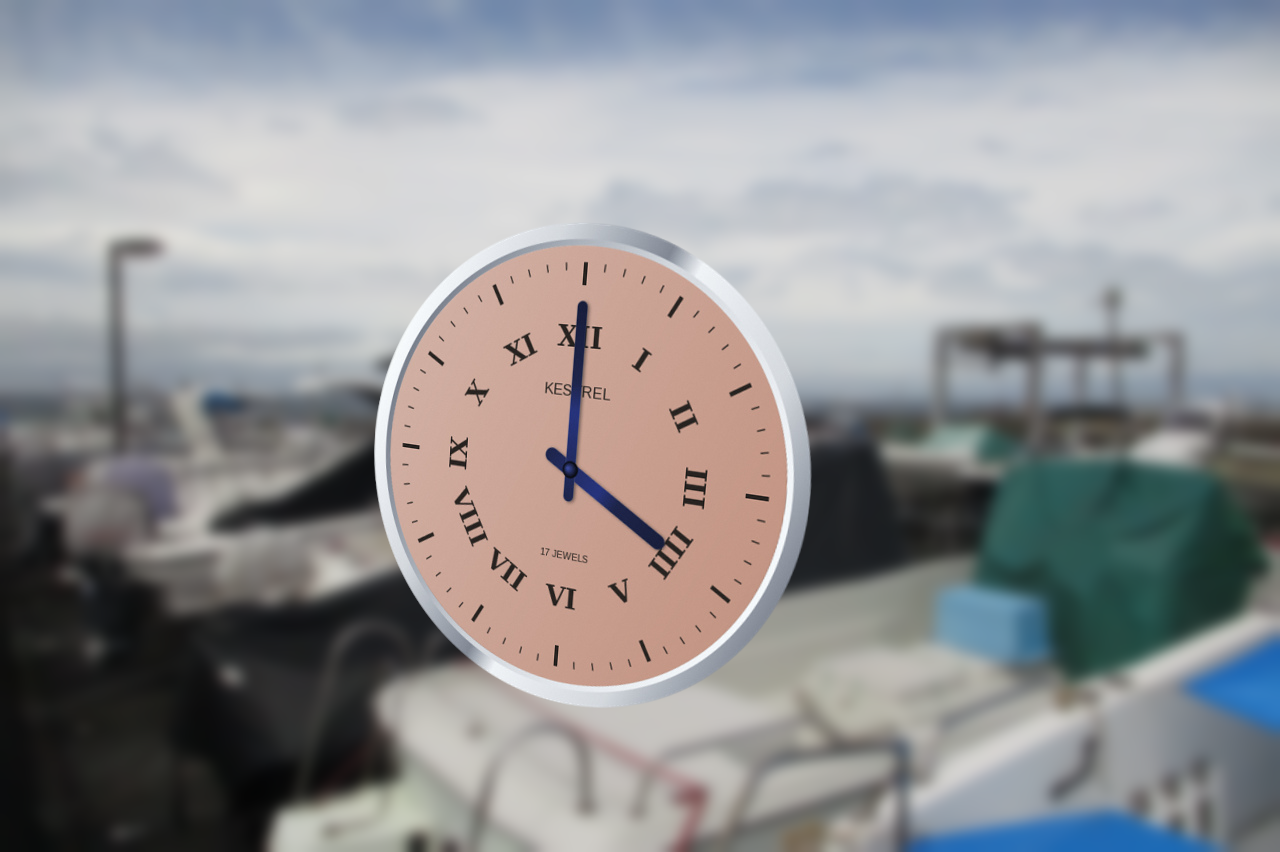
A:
**4:00**
